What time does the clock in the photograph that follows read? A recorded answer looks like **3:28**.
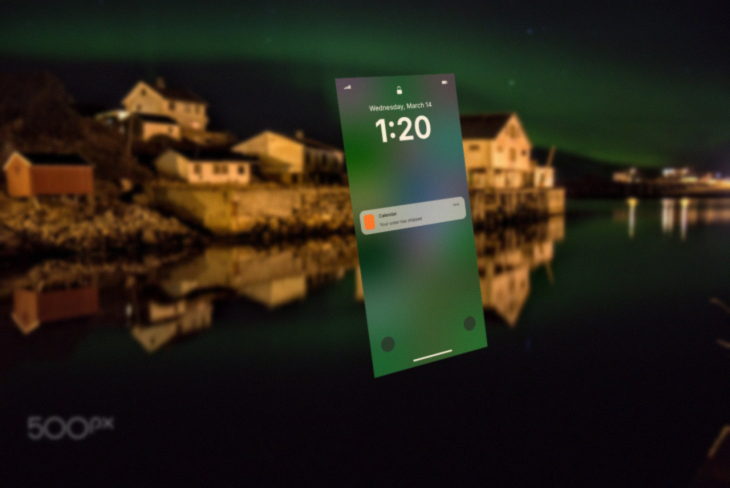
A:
**1:20**
